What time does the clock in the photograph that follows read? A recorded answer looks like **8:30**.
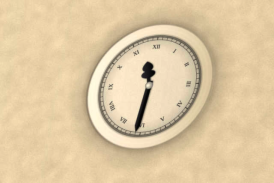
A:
**11:31**
